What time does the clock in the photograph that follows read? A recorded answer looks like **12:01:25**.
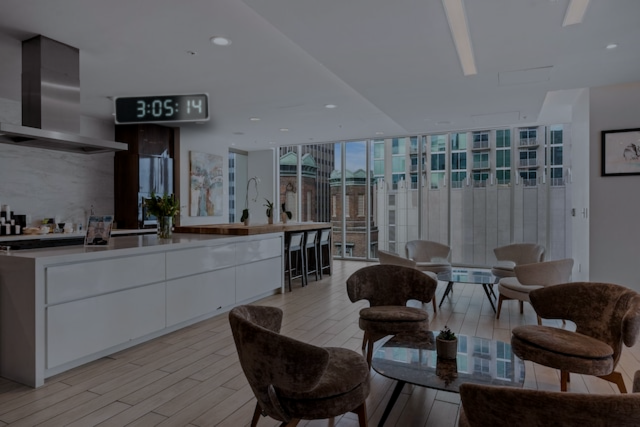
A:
**3:05:14**
